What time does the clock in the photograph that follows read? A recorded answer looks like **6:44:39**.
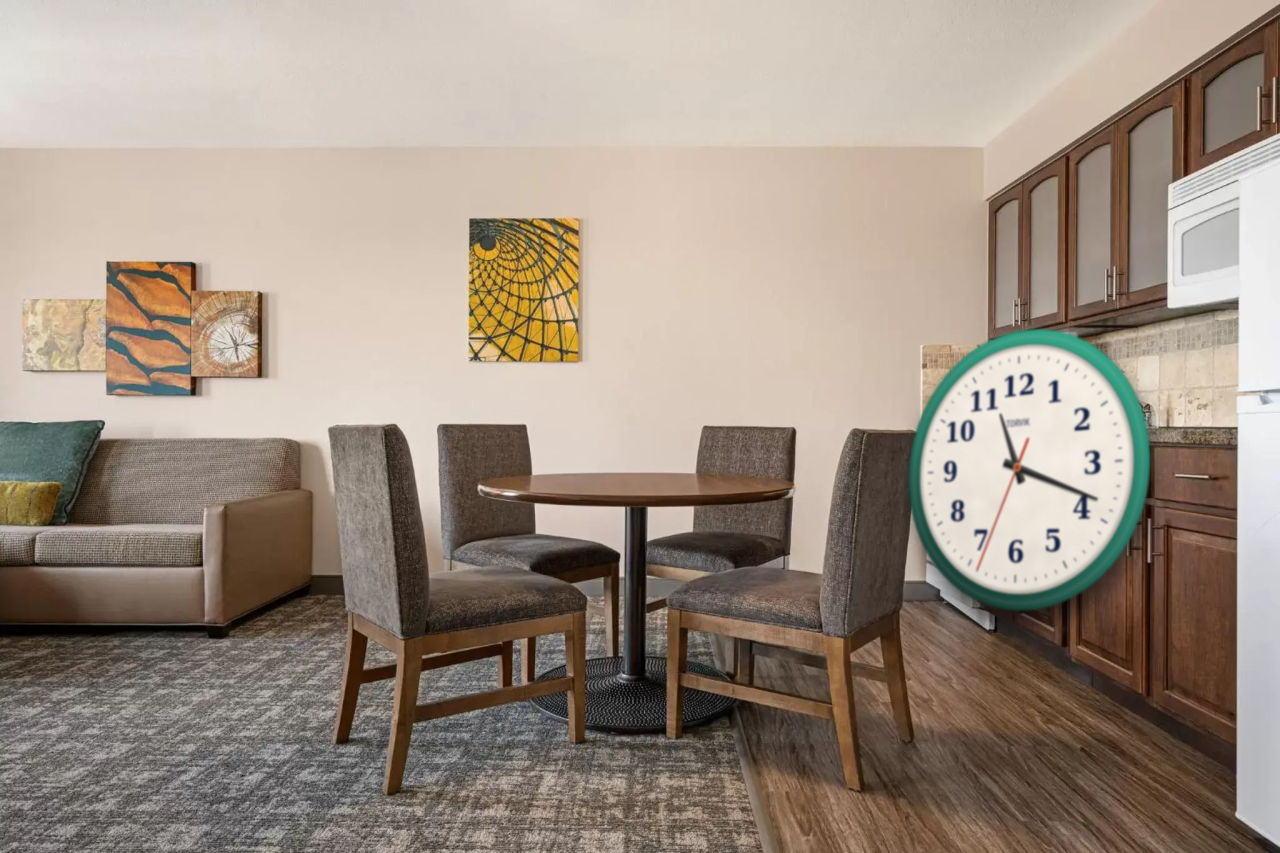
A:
**11:18:34**
